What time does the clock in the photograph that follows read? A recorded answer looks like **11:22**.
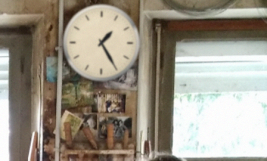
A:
**1:25**
